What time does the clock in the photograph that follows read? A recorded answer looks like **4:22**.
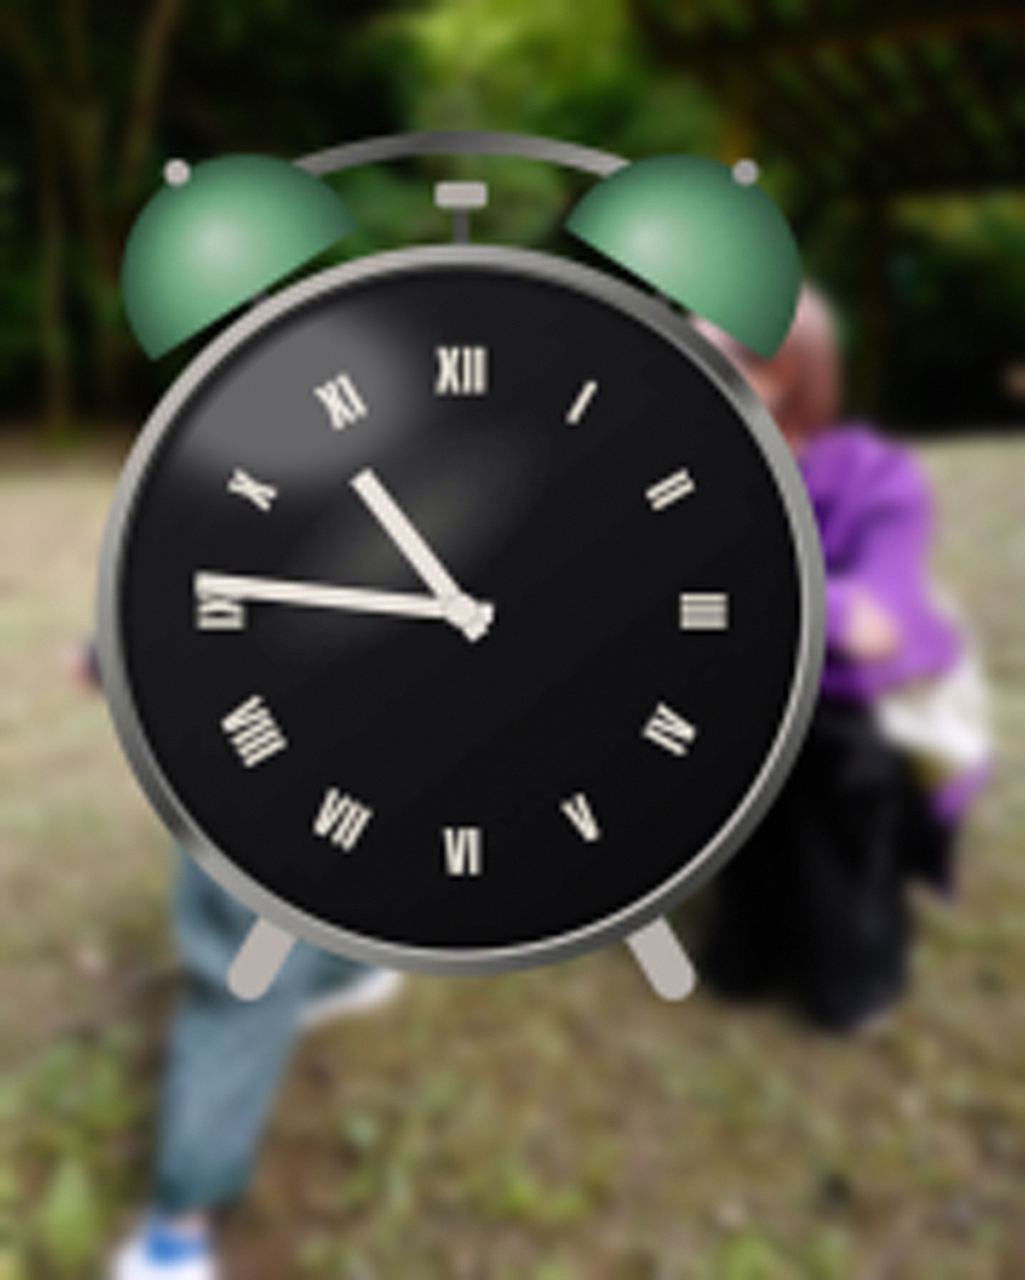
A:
**10:46**
